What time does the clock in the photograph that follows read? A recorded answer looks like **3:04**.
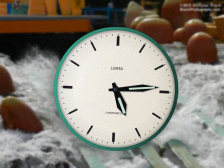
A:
**5:14**
